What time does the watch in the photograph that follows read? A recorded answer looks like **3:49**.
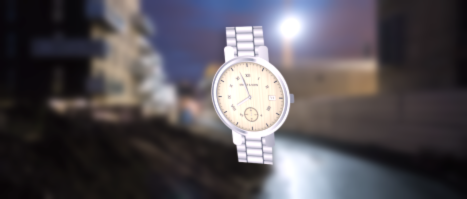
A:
**7:57**
